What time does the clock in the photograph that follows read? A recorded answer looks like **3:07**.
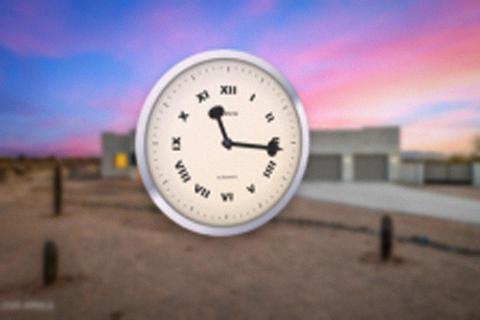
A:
**11:16**
